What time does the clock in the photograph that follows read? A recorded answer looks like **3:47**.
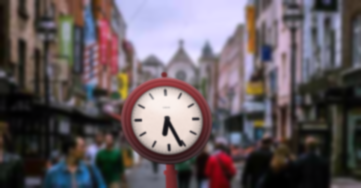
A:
**6:26**
